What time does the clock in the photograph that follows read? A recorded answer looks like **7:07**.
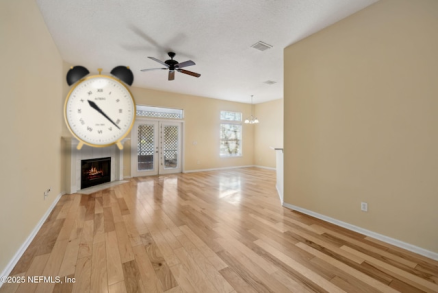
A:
**10:22**
